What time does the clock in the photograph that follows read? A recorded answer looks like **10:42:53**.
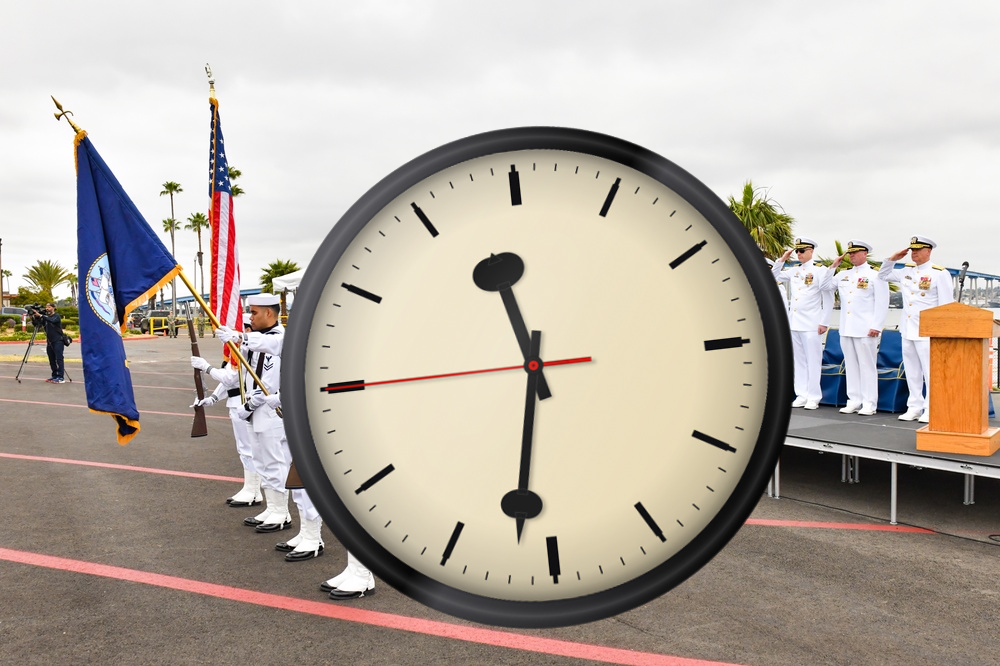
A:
**11:31:45**
